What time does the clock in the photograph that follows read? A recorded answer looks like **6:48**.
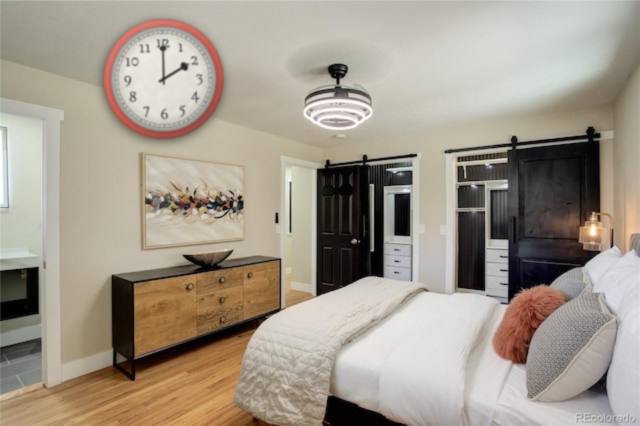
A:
**2:00**
